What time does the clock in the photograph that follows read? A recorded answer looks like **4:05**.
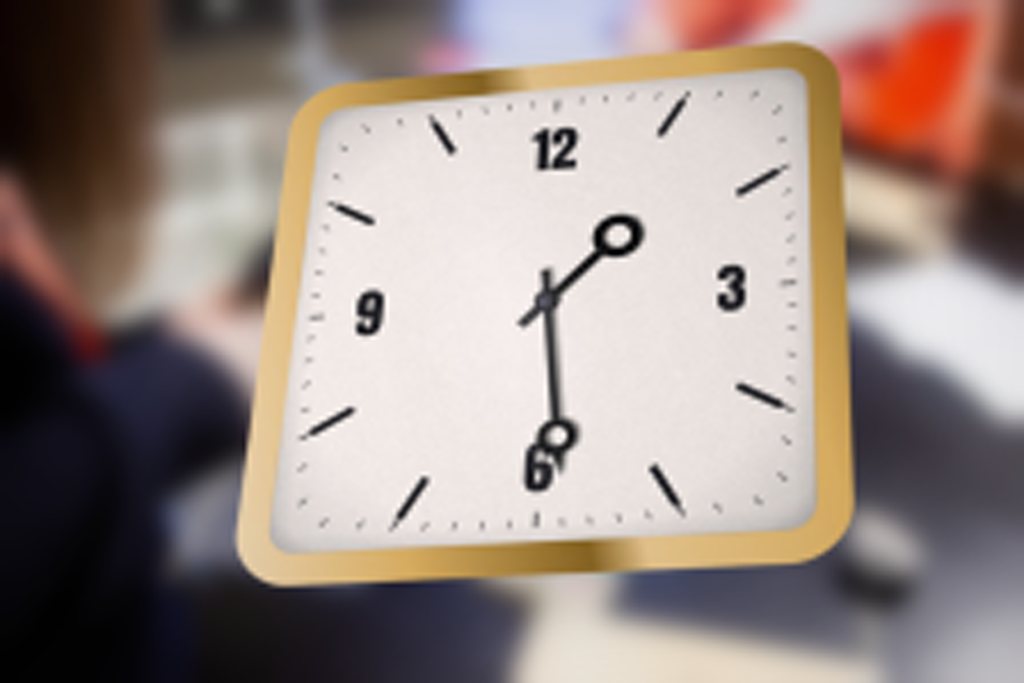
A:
**1:29**
